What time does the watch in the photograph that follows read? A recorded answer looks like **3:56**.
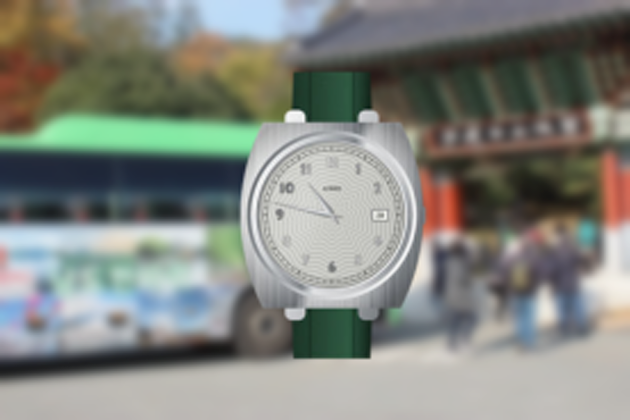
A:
**10:47**
